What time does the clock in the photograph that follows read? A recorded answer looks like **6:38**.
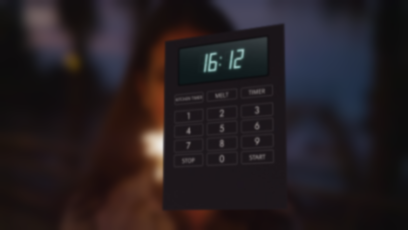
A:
**16:12**
